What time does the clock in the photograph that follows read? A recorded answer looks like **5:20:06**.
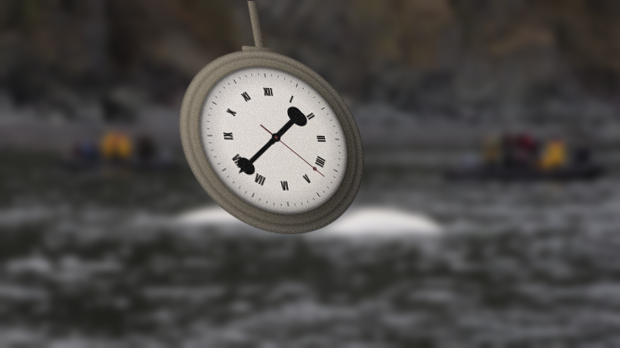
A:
**1:38:22**
